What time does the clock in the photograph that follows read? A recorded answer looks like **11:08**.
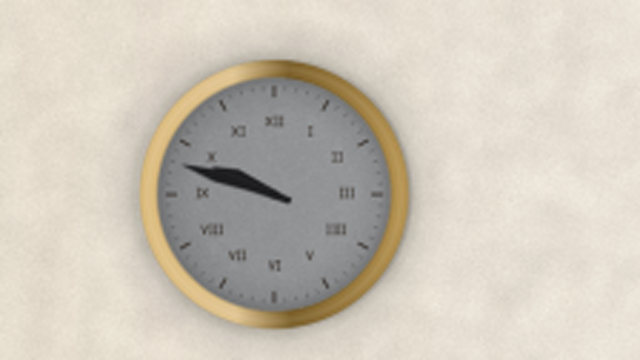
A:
**9:48**
